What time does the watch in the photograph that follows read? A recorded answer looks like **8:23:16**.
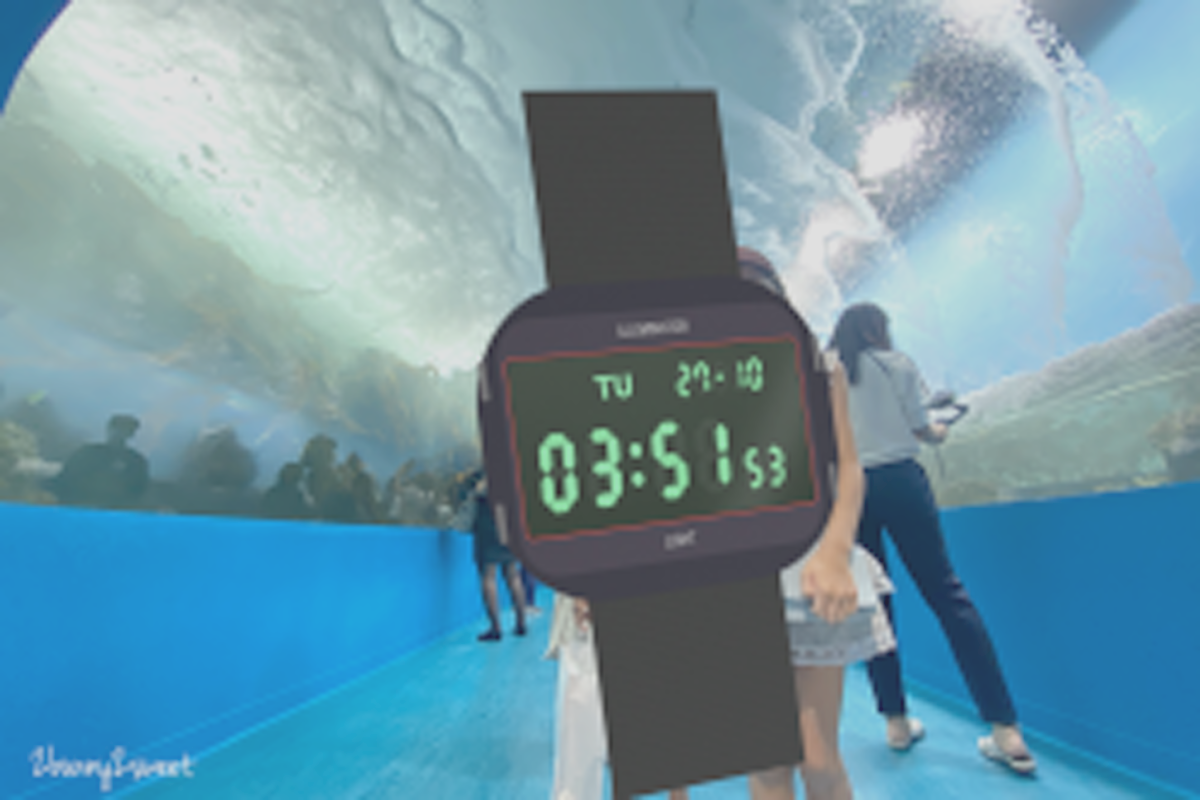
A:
**3:51:53**
